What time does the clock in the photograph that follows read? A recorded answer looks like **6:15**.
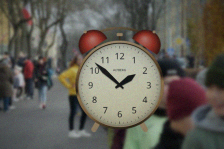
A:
**1:52**
